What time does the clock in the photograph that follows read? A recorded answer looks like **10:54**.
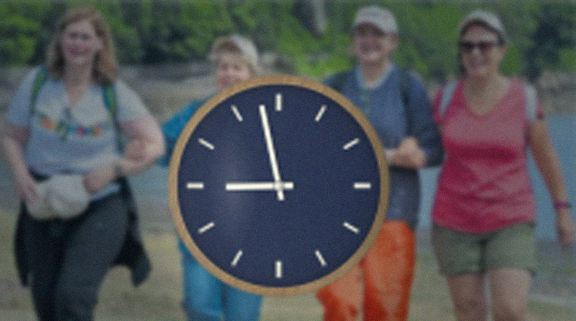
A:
**8:58**
